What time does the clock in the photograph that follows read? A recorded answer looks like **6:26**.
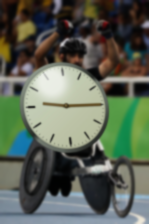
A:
**9:15**
